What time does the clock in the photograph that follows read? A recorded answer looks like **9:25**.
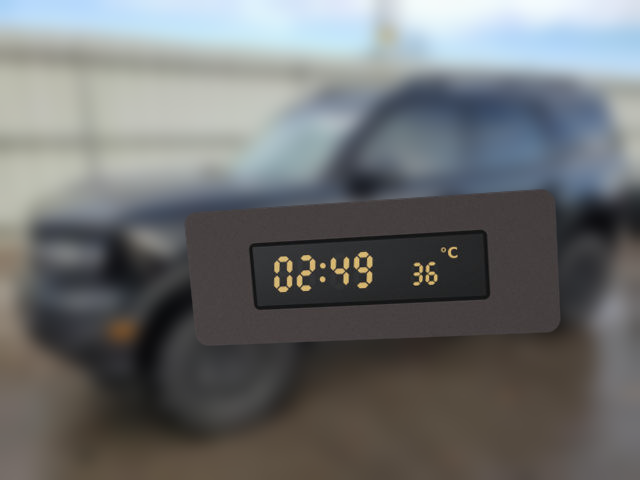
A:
**2:49**
